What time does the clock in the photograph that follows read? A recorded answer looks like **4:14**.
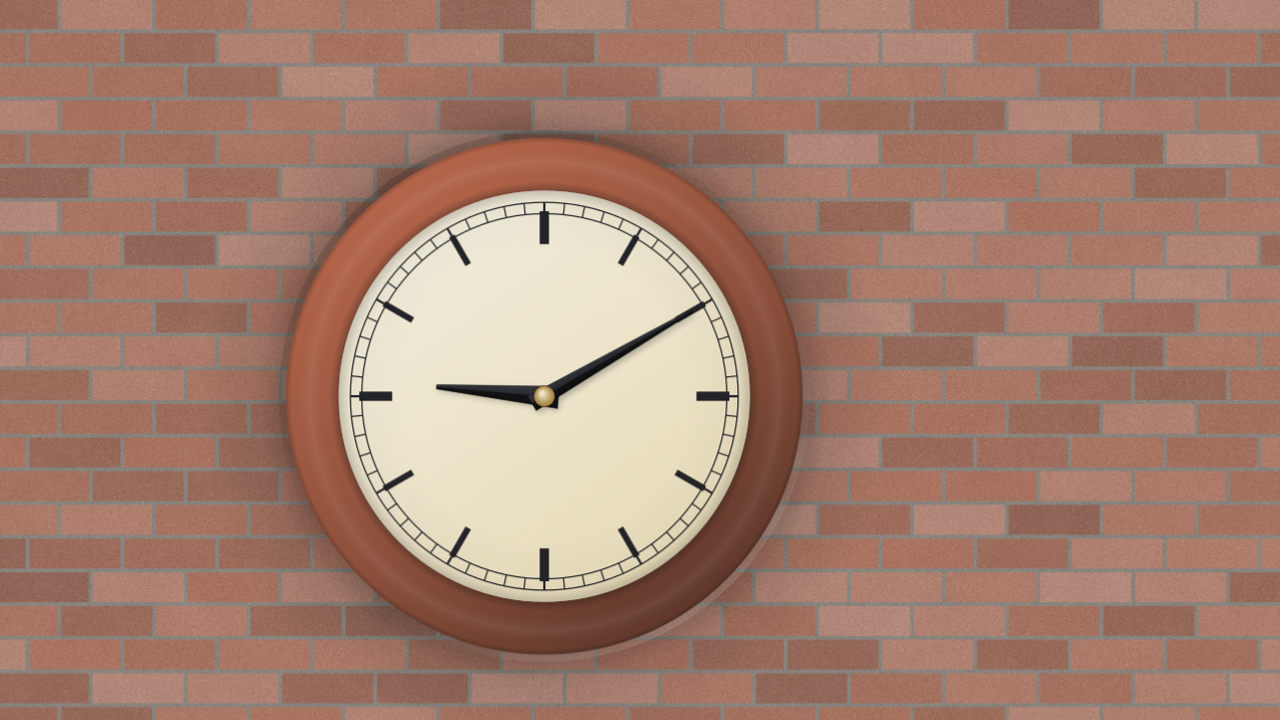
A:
**9:10**
